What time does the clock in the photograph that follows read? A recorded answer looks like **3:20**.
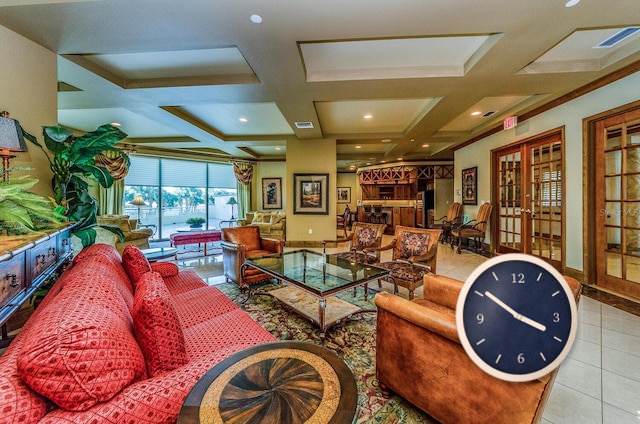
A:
**3:51**
